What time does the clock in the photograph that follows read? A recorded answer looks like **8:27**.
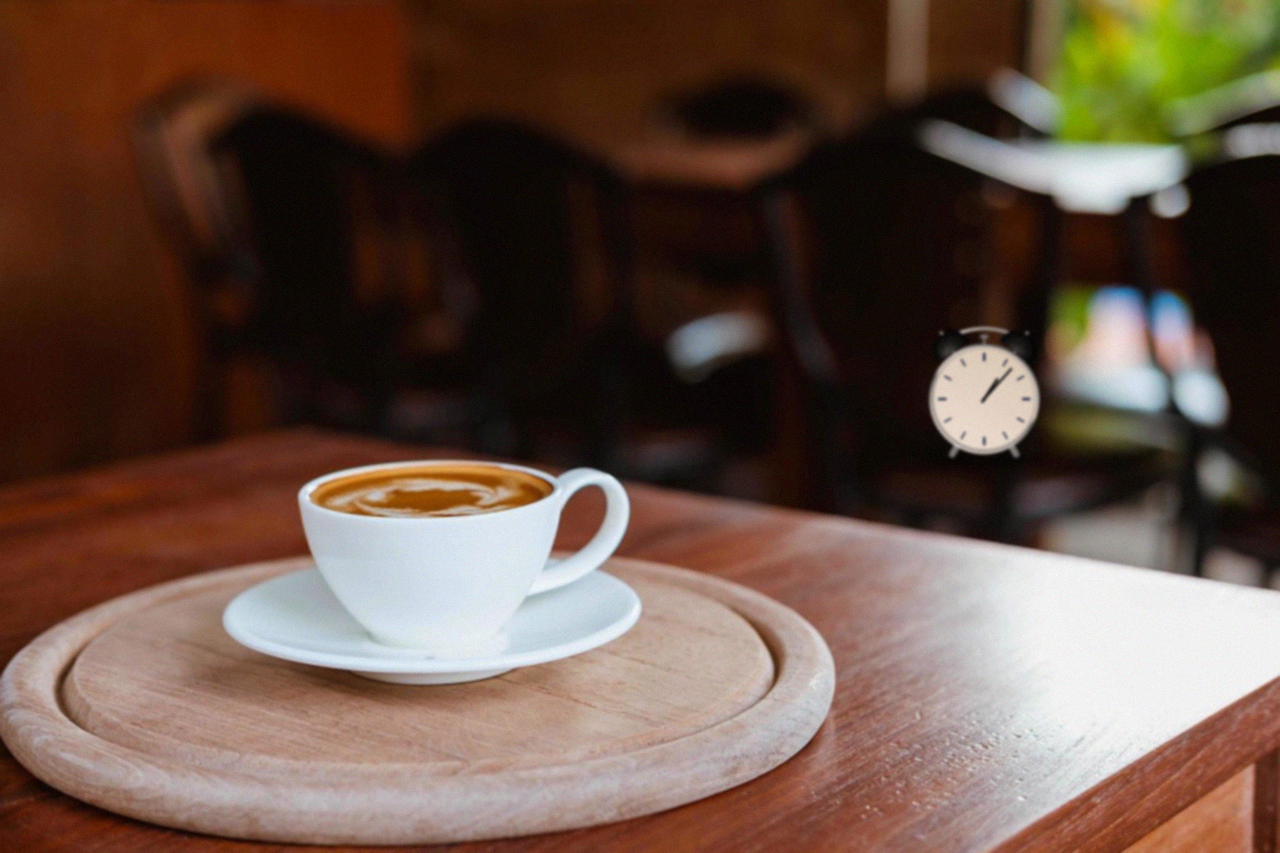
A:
**1:07**
